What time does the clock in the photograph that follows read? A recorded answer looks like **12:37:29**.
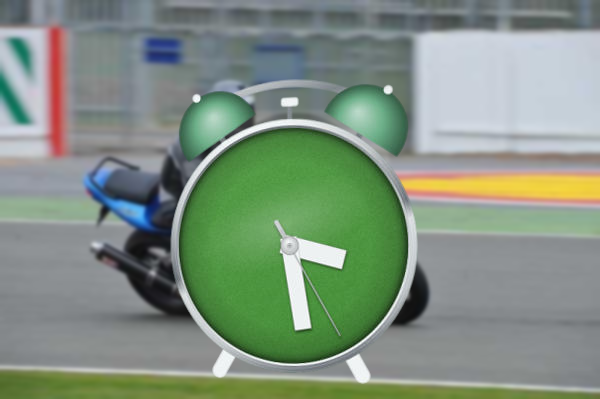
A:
**3:28:25**
